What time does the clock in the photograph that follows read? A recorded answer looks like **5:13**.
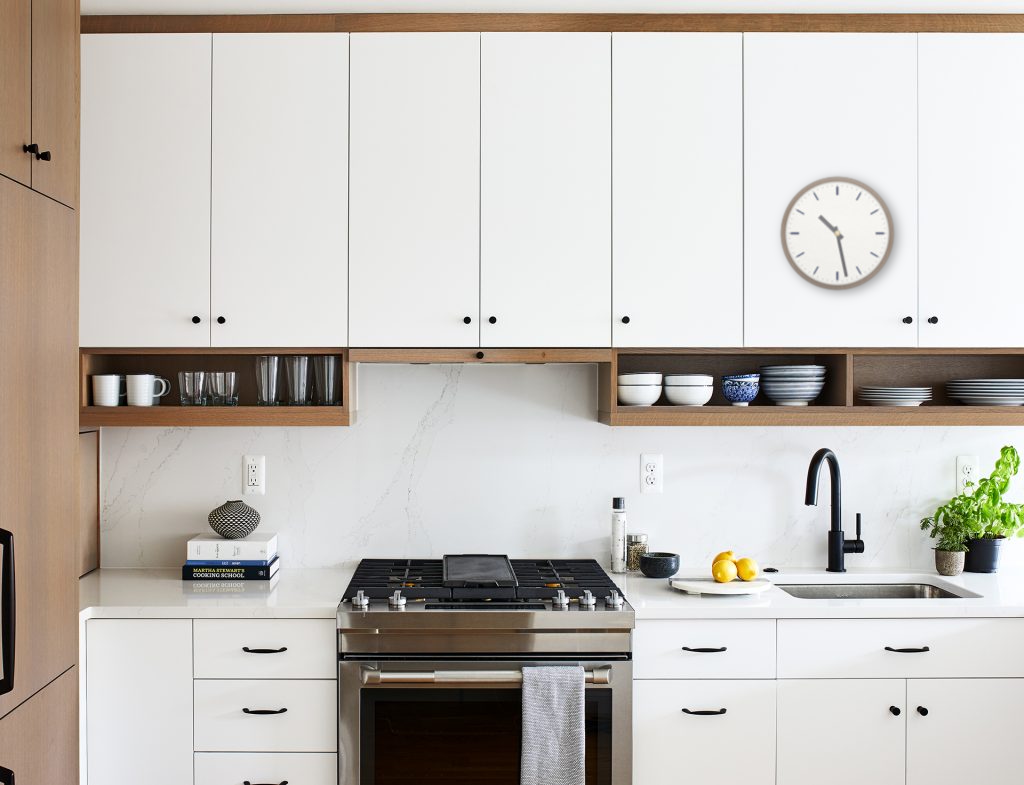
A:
**10:28**
